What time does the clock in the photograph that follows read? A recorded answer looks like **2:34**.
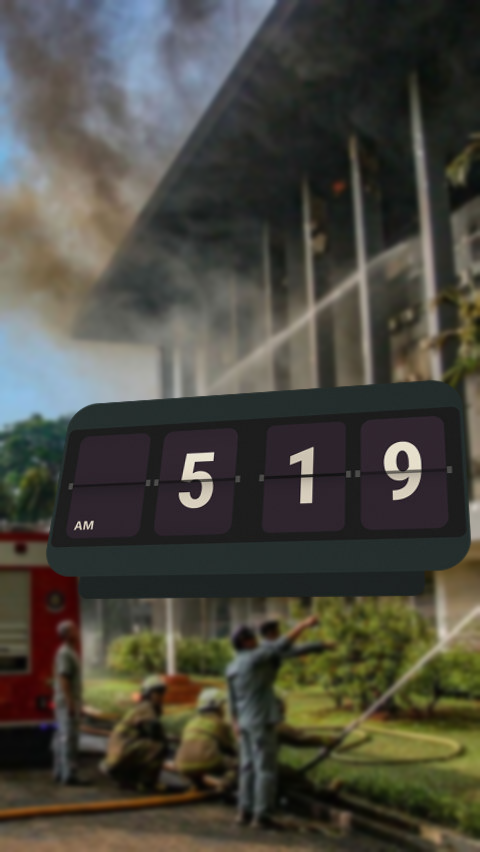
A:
**5:19**
